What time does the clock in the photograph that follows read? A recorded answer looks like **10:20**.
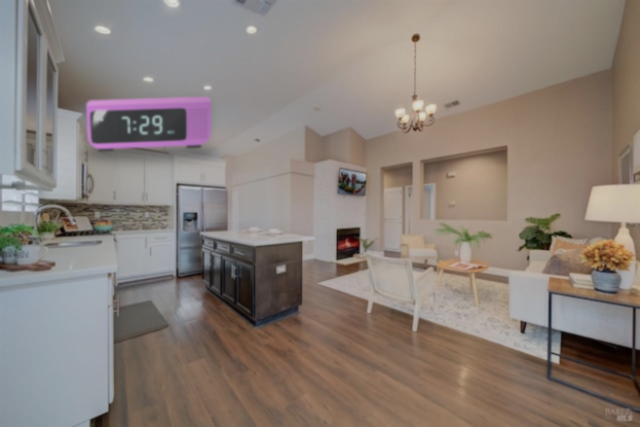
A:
**7:29**
